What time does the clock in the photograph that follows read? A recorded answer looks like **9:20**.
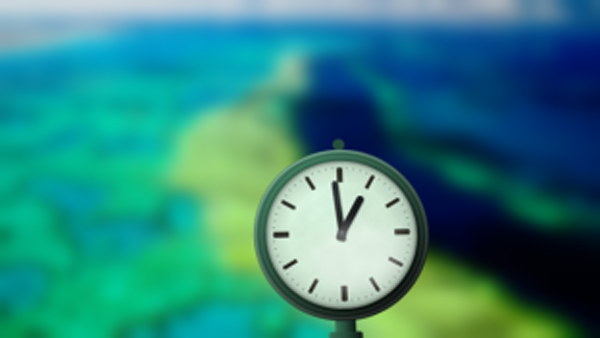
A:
**12:59**
